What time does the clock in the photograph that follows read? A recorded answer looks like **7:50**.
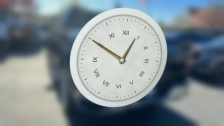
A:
**12:50**
